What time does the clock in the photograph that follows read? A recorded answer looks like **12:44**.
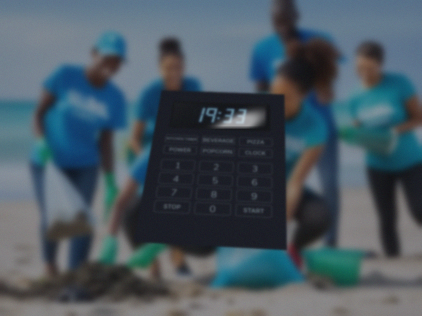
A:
**19:33**
